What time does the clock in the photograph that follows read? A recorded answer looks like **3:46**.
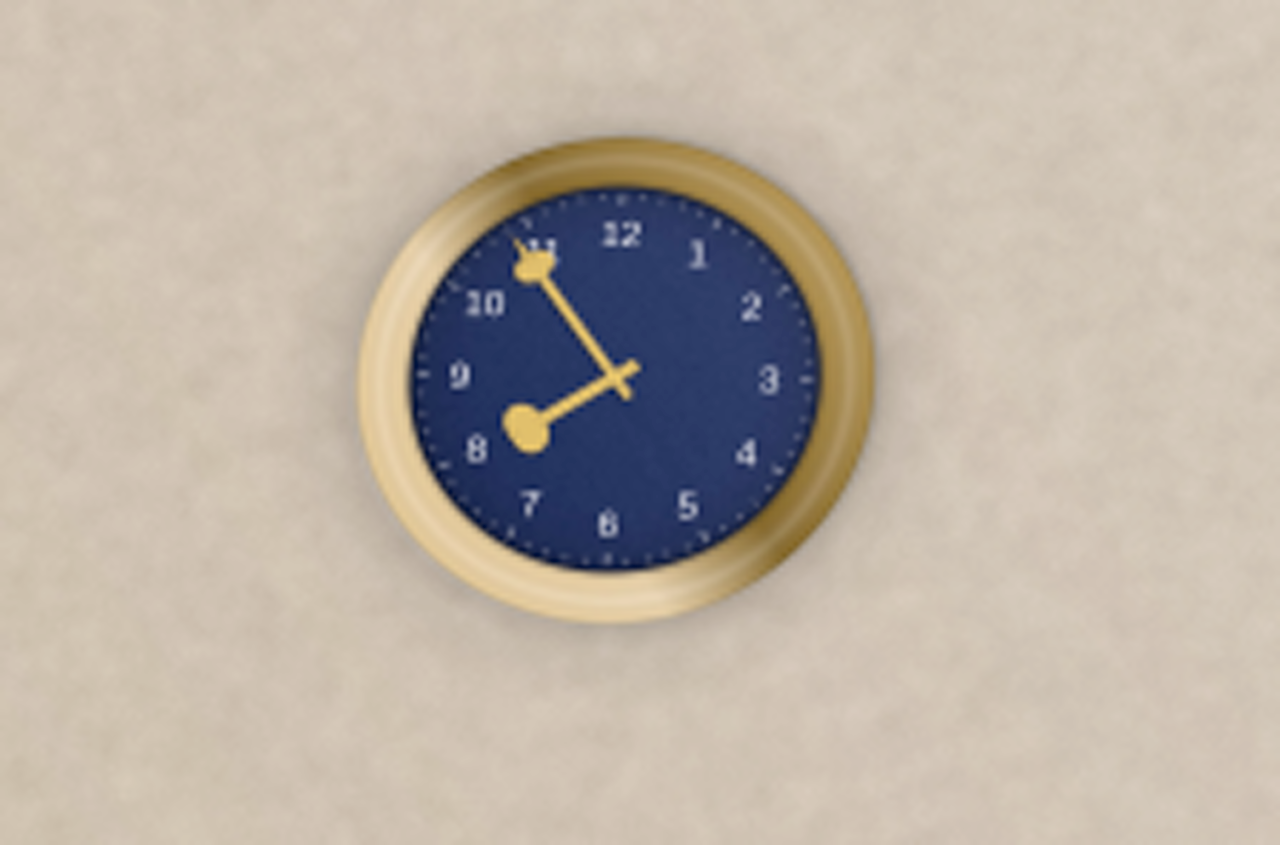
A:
**7:54**
